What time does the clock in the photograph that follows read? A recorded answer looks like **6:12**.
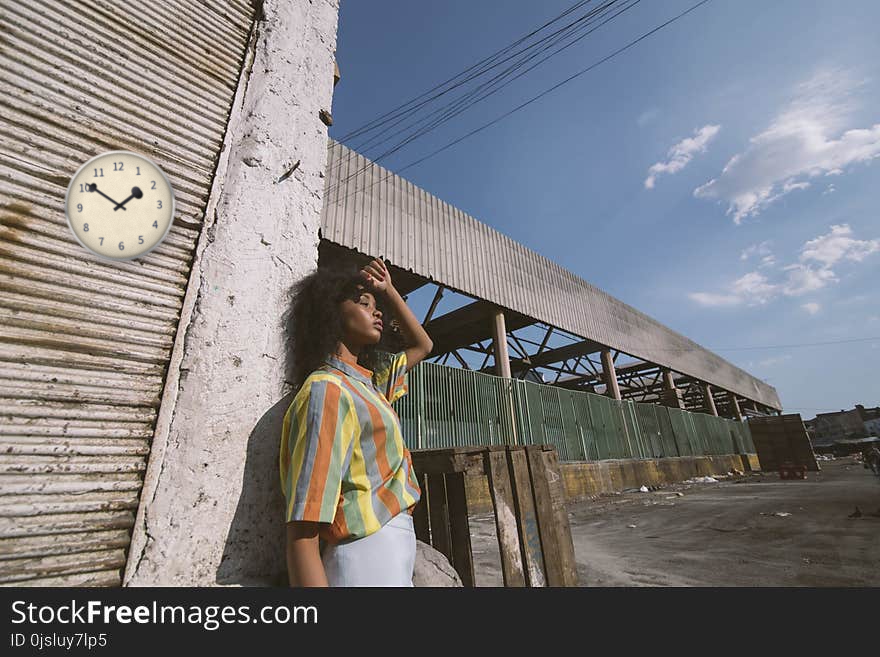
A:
**1:51**
